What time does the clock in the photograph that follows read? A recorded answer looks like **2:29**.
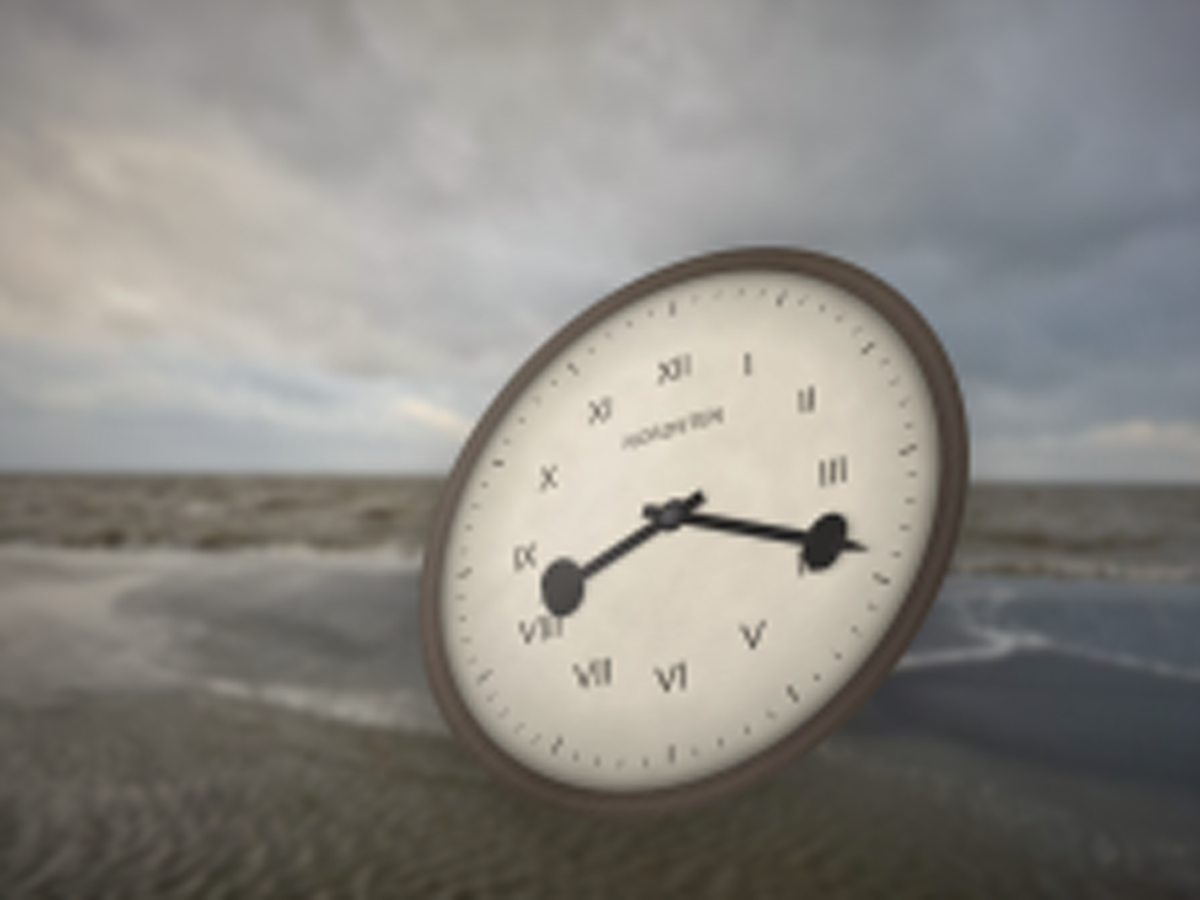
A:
**8:19**
